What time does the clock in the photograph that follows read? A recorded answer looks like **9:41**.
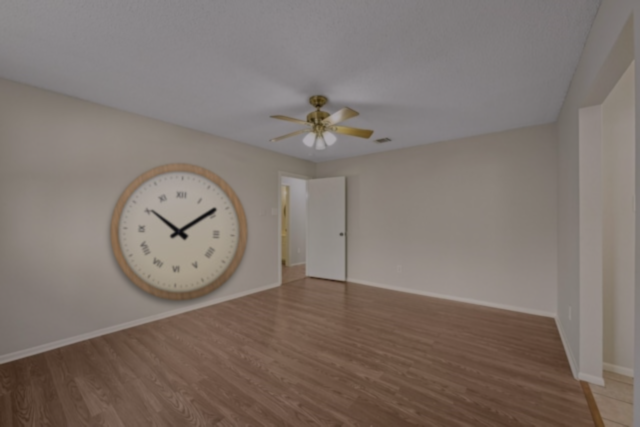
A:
**10:09**
